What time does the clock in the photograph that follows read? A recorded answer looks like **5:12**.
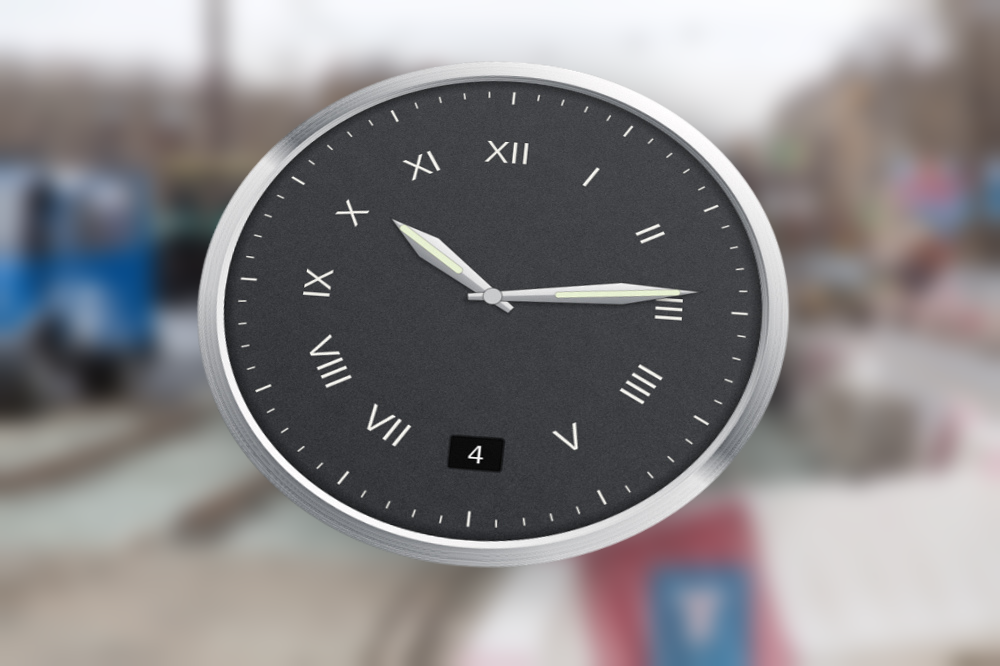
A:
**10:14**
